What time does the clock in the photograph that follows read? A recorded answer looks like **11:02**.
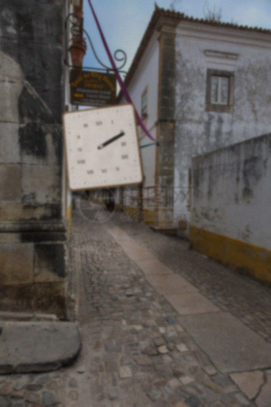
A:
**2:11**
